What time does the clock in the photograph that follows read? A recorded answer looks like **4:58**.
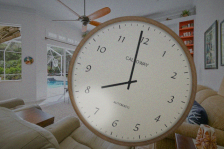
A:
**7:59**
